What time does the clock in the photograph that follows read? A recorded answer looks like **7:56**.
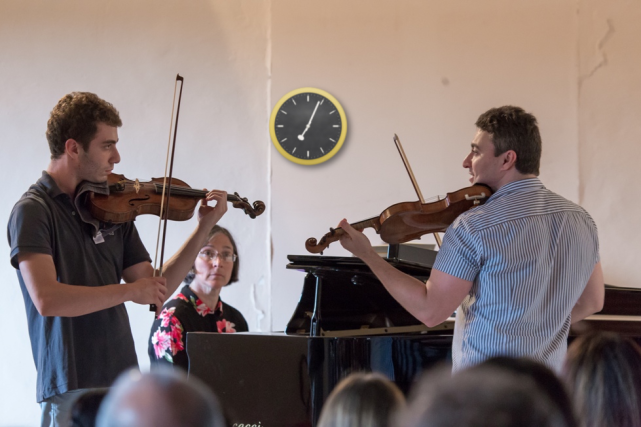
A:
**7:04**
